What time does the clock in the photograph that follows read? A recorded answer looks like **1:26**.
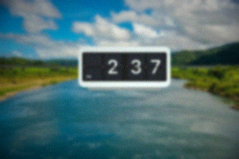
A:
**2:37**
